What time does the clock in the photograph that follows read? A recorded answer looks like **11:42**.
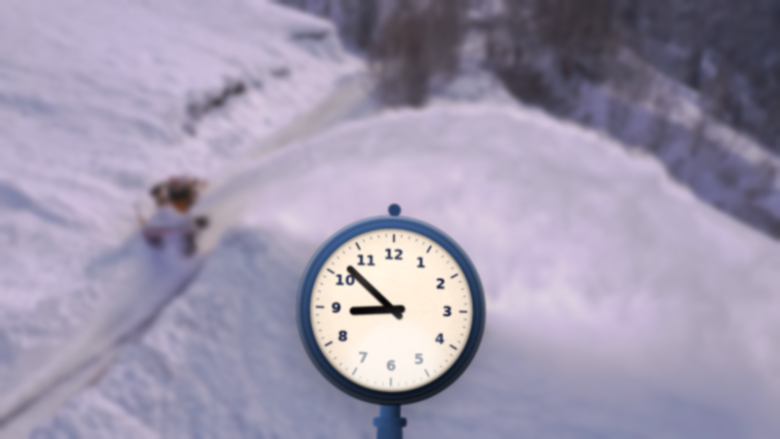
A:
**8:52**
